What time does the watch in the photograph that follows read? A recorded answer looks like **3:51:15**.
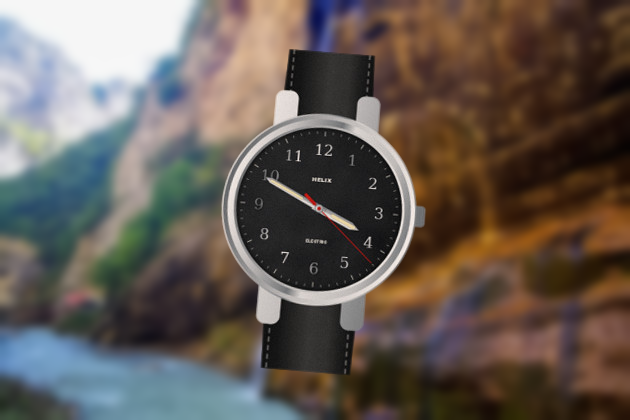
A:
**3:49:22**
